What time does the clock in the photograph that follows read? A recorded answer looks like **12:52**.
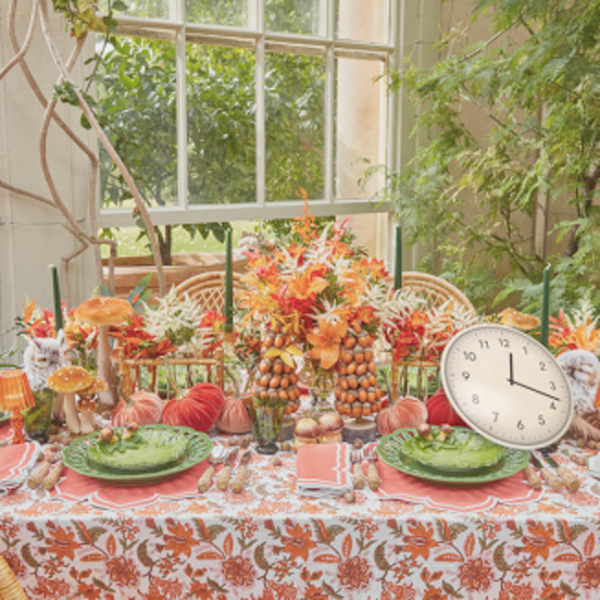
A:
**12:18**
